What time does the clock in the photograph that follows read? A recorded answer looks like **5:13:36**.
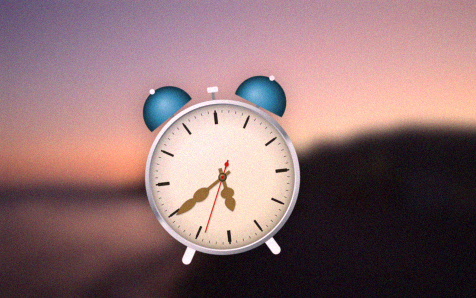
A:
**5:39:34**
